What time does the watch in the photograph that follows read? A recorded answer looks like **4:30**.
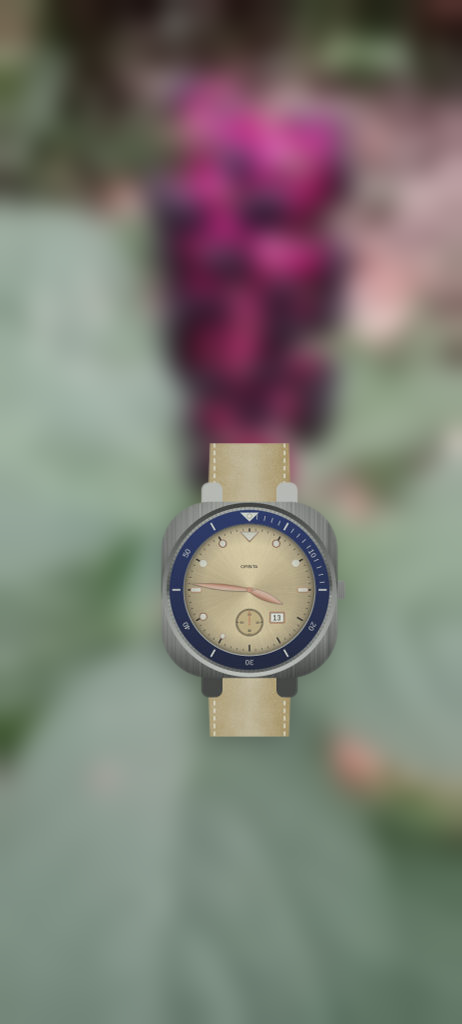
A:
**3:46**
